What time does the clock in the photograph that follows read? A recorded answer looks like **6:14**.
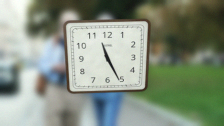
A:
**11:26**
